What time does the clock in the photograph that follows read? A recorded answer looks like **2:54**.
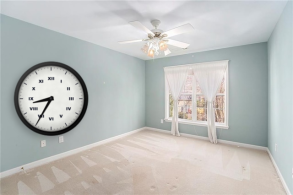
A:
**8:35**
